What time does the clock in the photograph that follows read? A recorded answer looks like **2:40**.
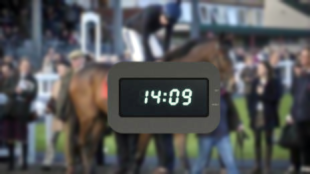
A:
**14:09**
